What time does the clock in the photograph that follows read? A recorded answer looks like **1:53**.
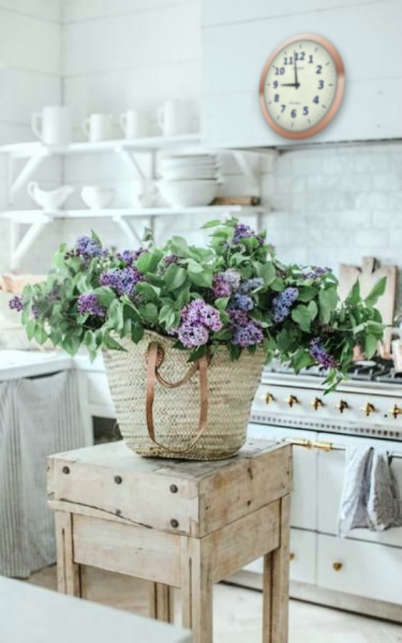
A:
**8:58**
